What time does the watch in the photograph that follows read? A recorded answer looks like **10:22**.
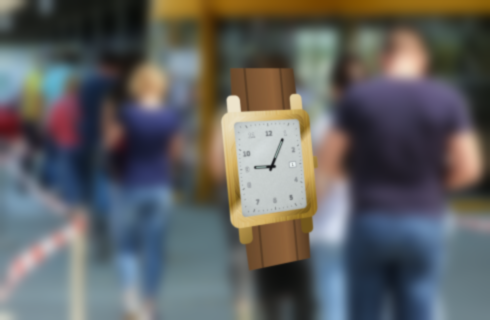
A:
**9:05**
